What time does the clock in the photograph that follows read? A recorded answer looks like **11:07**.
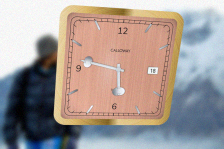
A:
**5:47**
